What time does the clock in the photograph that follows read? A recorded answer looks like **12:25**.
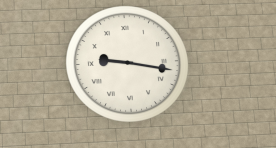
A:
**9:17**
